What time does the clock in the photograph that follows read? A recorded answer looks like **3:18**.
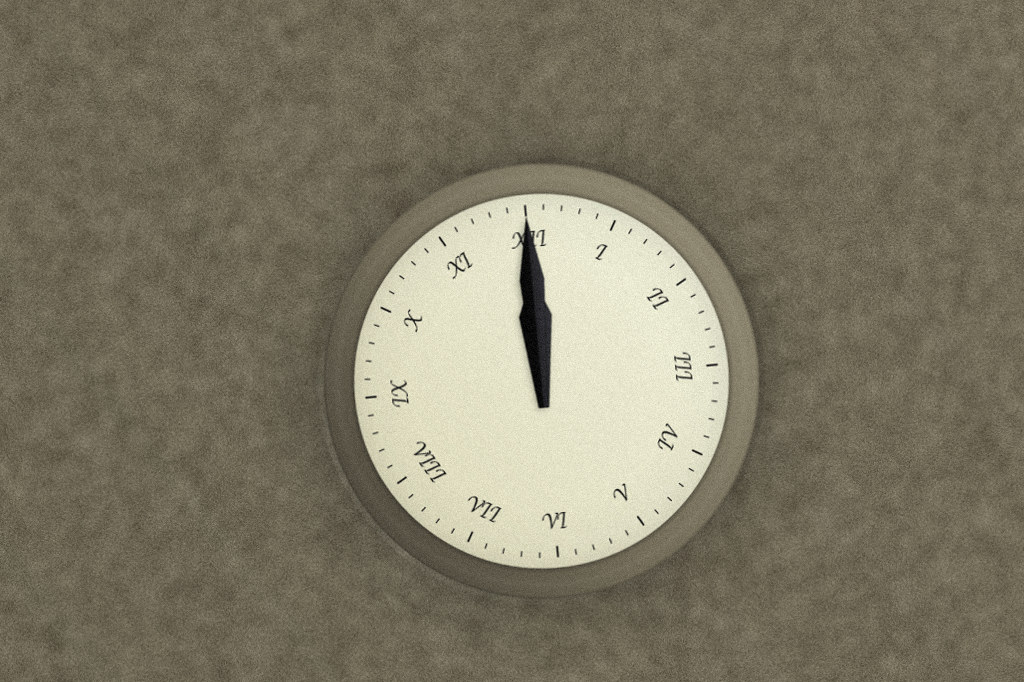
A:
**12:00**
